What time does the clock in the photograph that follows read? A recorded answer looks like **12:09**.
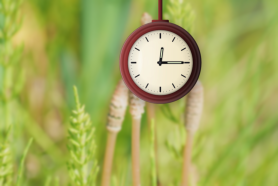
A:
**12:15**
